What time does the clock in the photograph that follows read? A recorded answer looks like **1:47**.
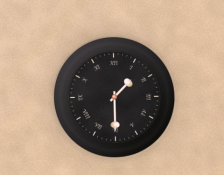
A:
**1:30**
